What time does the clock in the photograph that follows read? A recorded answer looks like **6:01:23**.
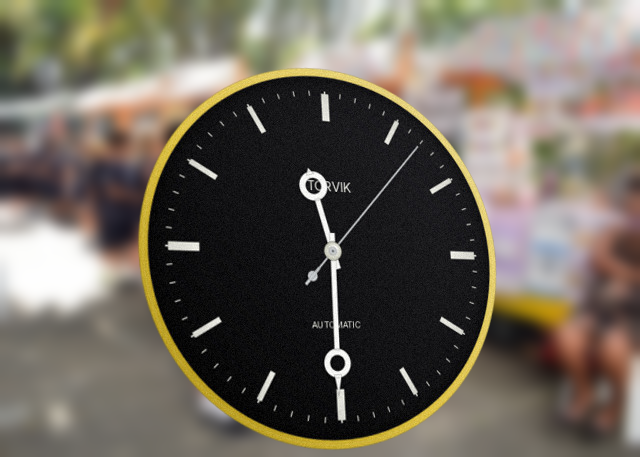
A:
**11:30:07**
